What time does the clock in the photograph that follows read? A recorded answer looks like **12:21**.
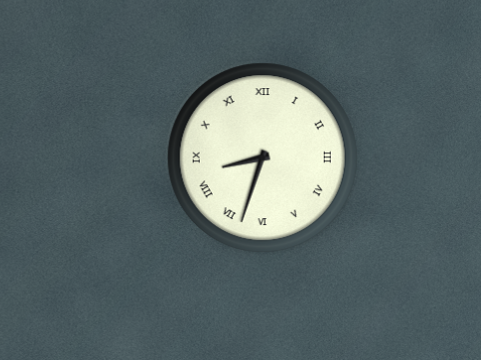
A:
**8:33**
